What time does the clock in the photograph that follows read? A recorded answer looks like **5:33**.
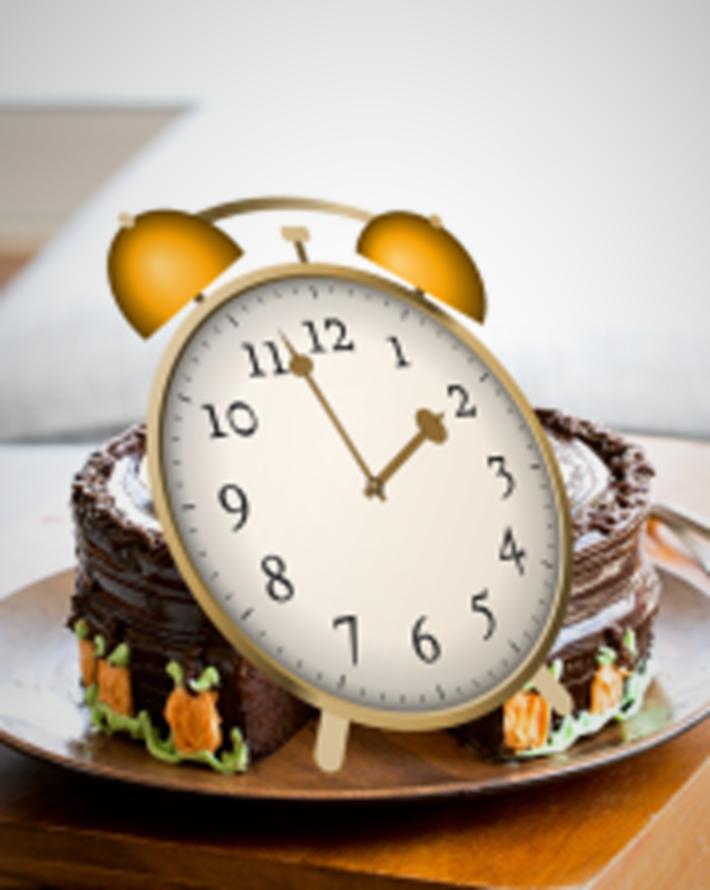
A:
**1:57**
